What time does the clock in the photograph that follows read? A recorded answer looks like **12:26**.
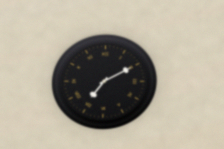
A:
**7:10**
